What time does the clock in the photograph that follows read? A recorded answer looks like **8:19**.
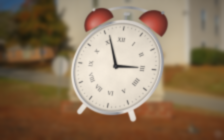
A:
**2:56**
